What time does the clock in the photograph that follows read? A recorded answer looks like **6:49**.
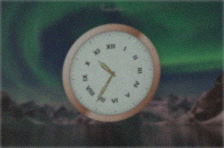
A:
**10:36**
